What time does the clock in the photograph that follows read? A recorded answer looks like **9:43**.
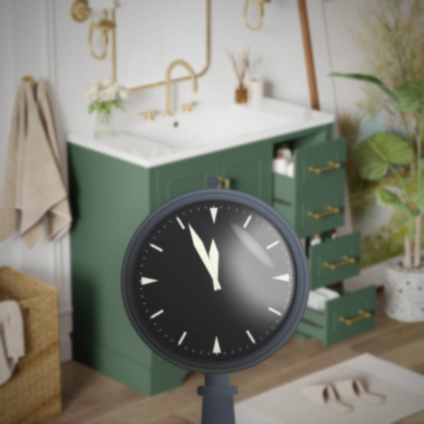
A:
**11:56**
